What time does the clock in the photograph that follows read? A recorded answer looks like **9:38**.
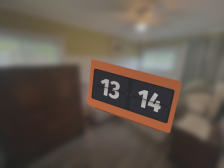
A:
**13:14**
